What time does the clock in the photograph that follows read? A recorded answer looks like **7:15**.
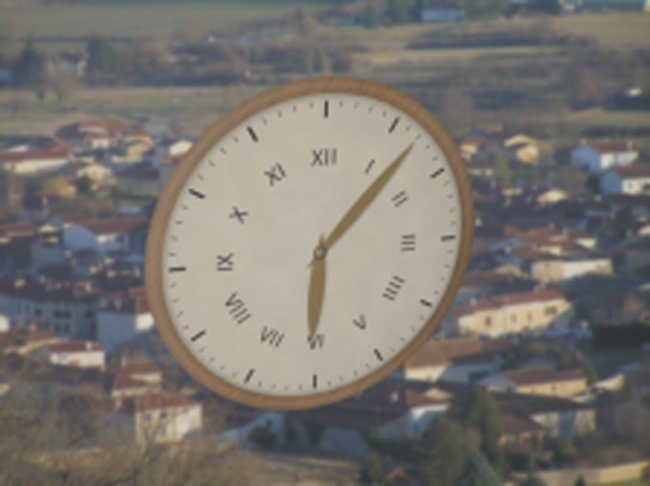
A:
**6:07**
